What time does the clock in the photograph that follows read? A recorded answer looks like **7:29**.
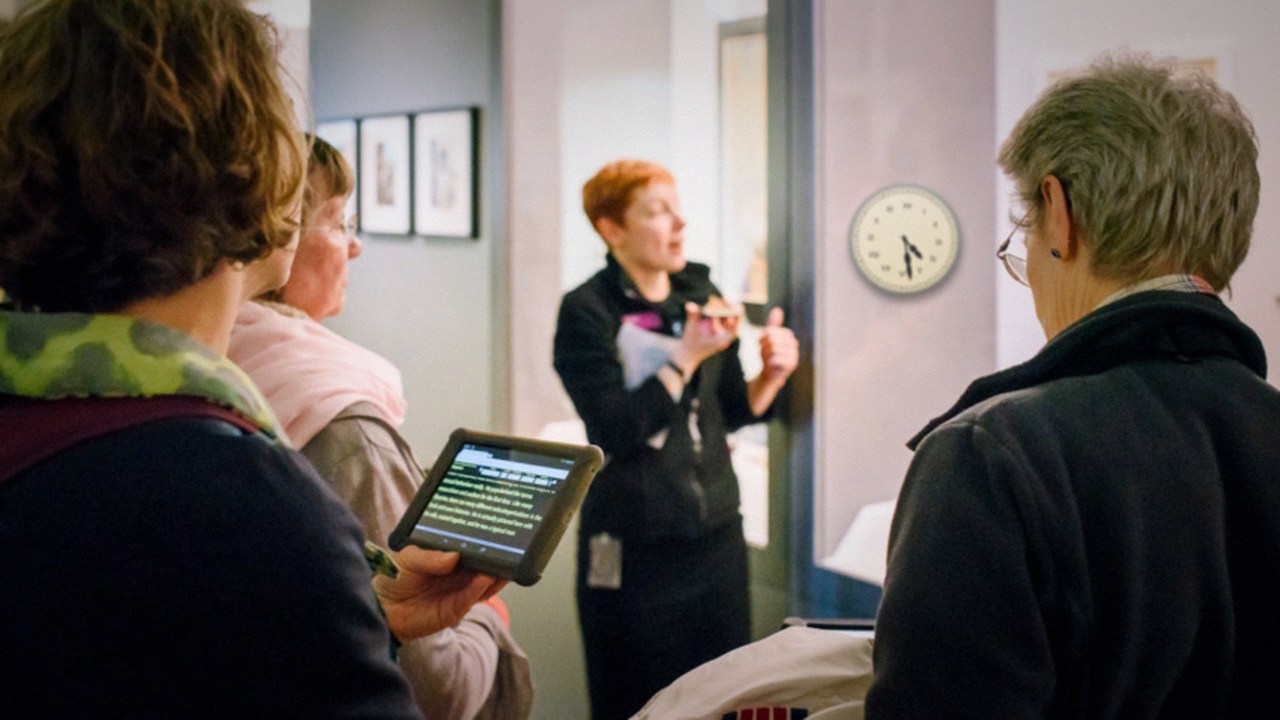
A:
**4:28**
